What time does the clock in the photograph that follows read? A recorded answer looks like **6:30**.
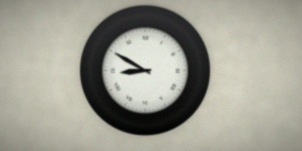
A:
**8:50**
